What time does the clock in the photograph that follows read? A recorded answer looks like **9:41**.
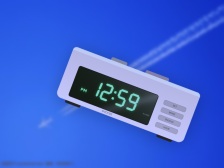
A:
**12:59**
